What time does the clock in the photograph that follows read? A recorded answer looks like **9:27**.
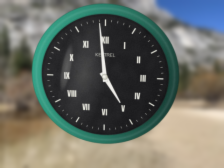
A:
**4:59**
